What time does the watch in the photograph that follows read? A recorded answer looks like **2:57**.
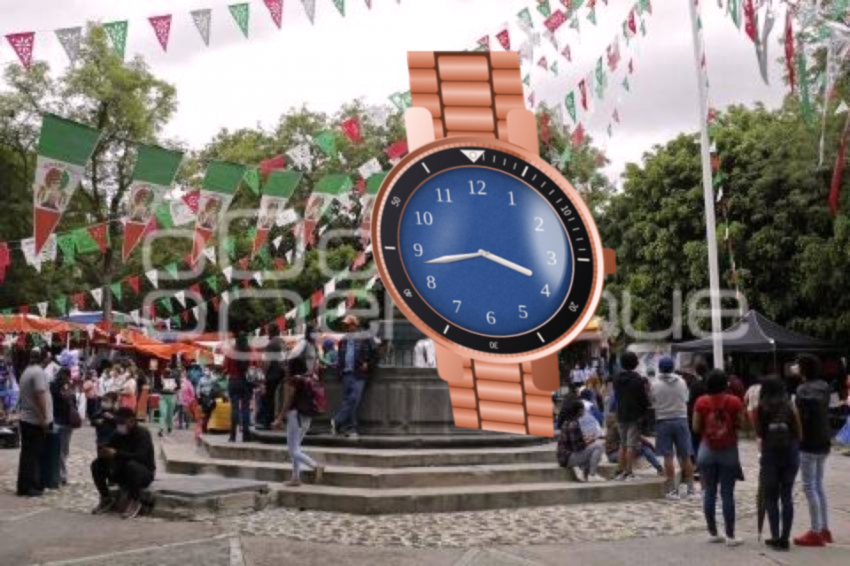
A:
**3:43**
